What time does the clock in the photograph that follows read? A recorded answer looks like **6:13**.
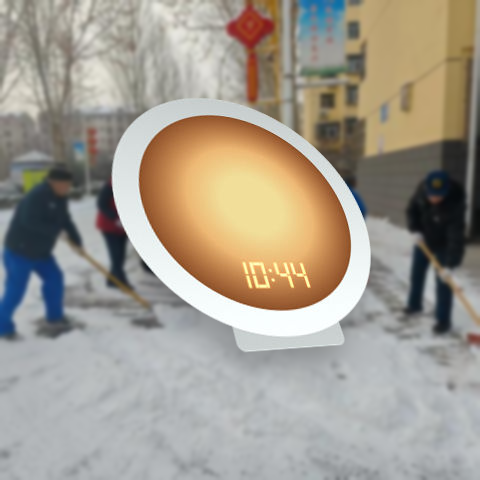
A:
**10:44**
